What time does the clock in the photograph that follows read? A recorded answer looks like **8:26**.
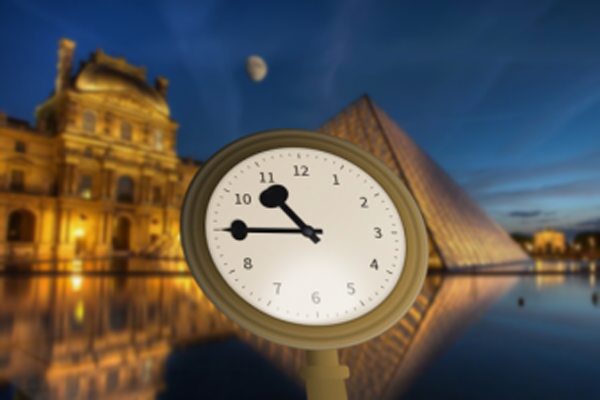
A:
**10:45**
